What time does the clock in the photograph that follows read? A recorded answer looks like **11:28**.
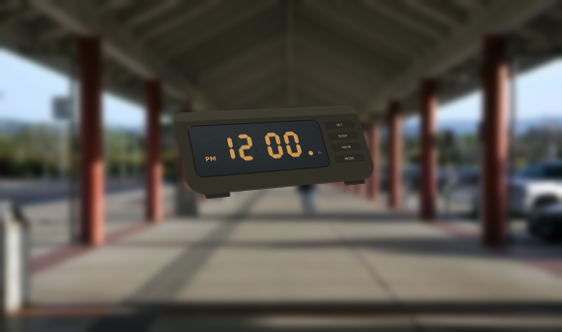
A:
**12:00**
